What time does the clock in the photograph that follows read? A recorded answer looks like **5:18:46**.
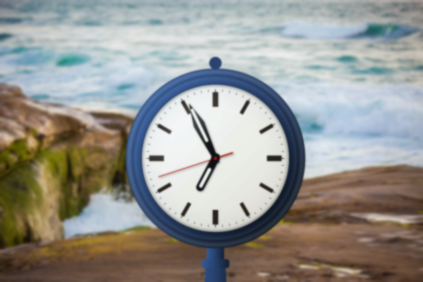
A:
**6:55:42**
